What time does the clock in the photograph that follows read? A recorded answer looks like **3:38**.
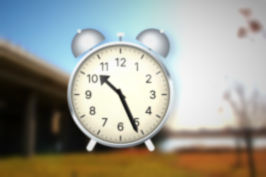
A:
**10:26**
